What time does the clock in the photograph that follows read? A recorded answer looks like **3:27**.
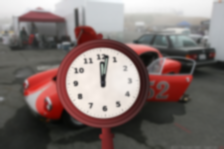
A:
**12:02**
